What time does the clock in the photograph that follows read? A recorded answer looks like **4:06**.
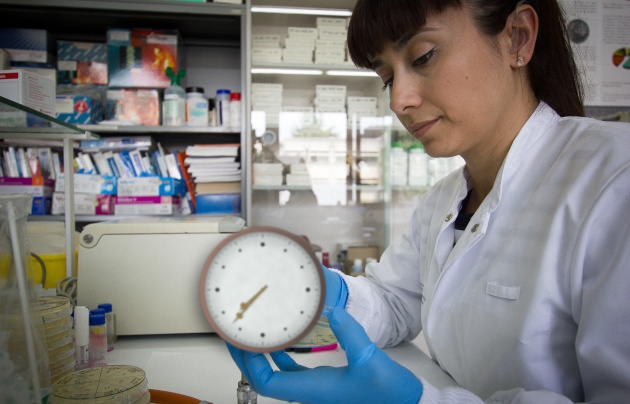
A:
**7:37**
